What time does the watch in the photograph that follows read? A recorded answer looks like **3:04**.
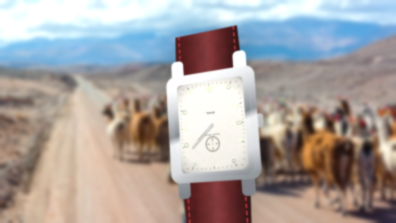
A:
**7:38**
